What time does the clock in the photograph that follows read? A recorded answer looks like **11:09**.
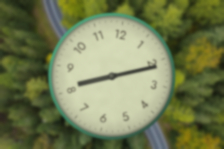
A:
**8:11**
